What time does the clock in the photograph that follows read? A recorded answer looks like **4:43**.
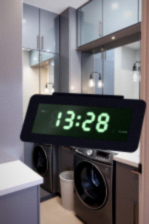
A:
**13:28**
